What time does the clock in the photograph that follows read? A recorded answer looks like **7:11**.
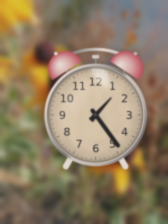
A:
**1:24**
